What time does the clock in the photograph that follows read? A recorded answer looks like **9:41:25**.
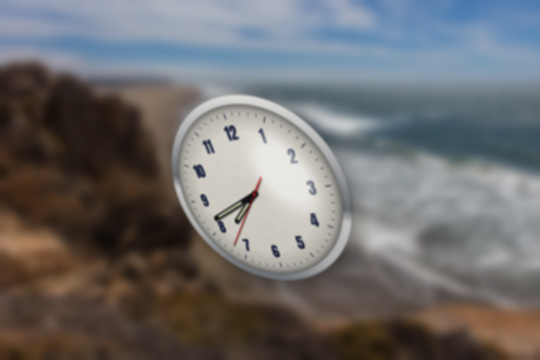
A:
**7:41:37**
